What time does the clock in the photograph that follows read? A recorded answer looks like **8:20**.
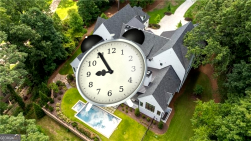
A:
**8:55**
